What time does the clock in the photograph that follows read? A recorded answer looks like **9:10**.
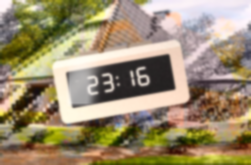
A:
**23:16**
